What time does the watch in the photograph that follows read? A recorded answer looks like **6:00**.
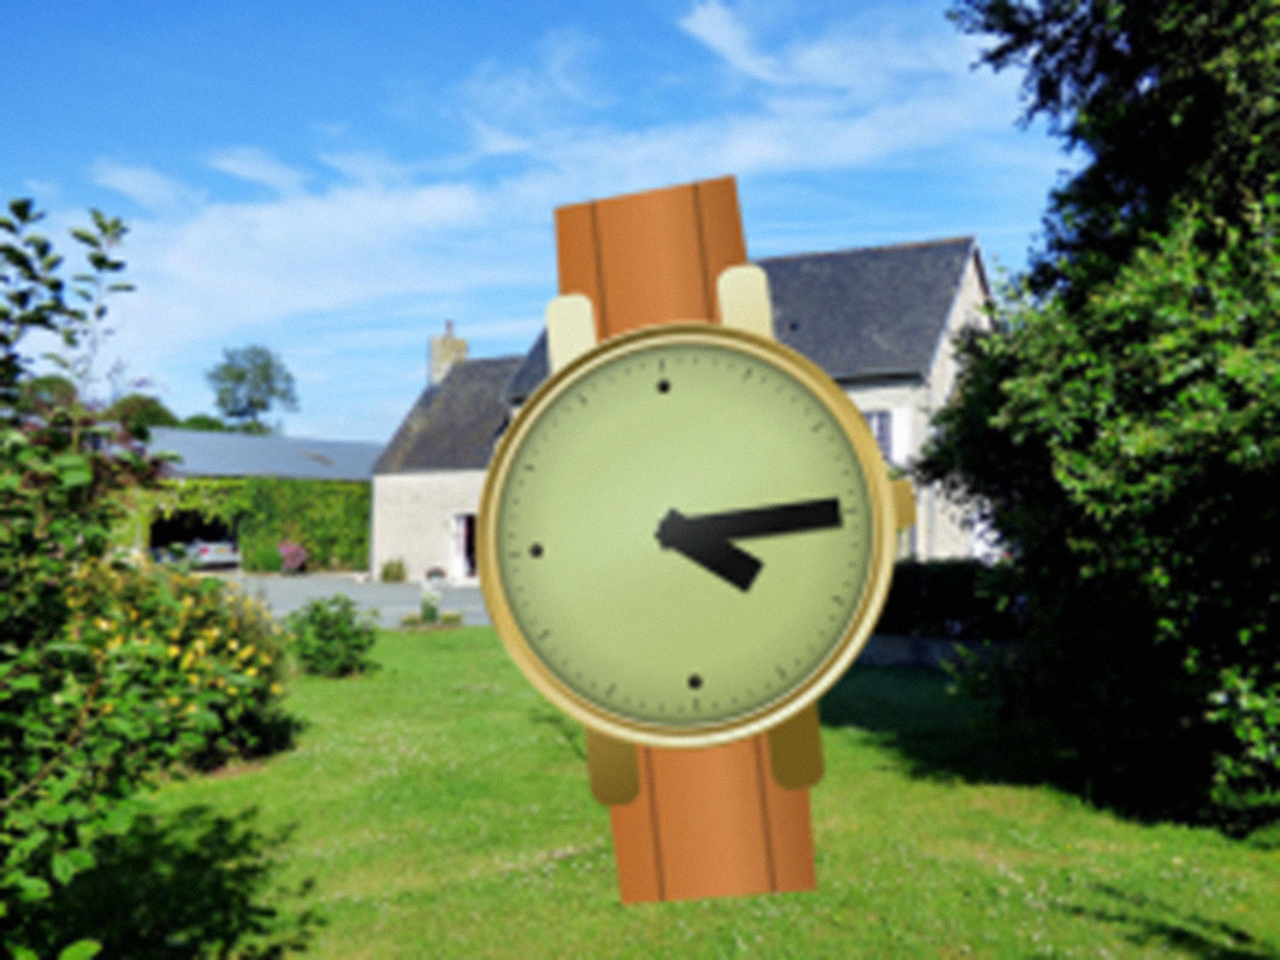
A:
**4:15**
